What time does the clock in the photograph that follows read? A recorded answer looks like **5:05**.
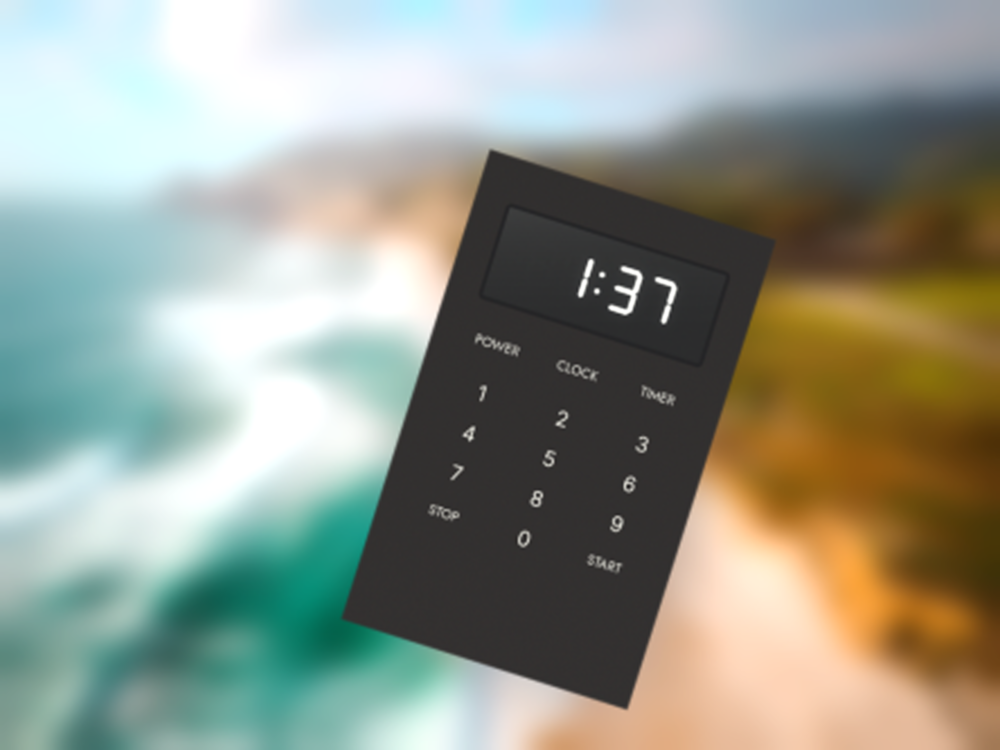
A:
**1:37**
